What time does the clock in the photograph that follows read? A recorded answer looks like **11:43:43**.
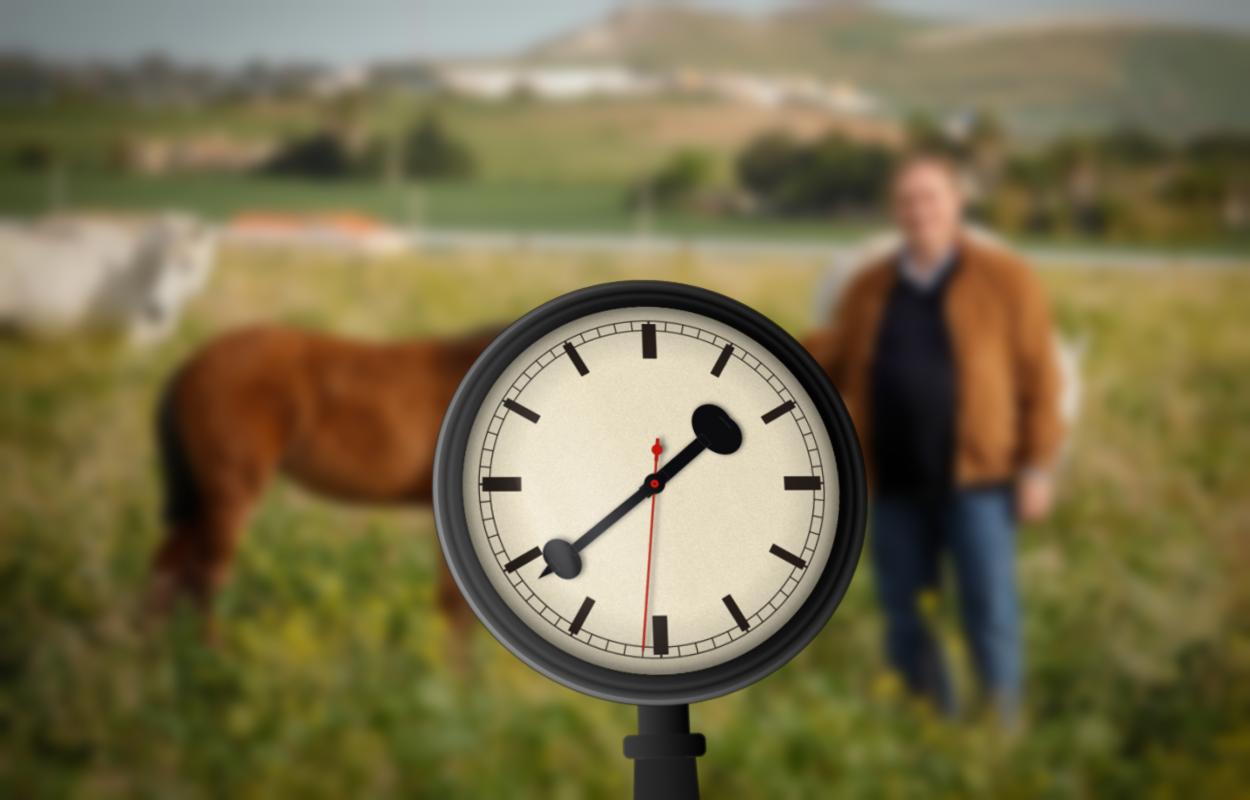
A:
**1:38:31**
